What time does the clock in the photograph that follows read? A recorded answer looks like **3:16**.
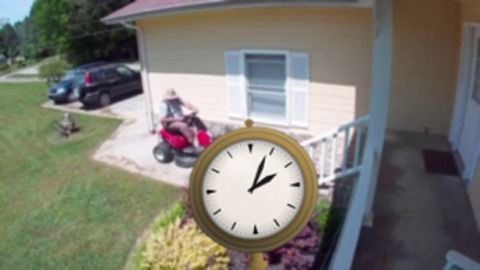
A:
**2:04**
